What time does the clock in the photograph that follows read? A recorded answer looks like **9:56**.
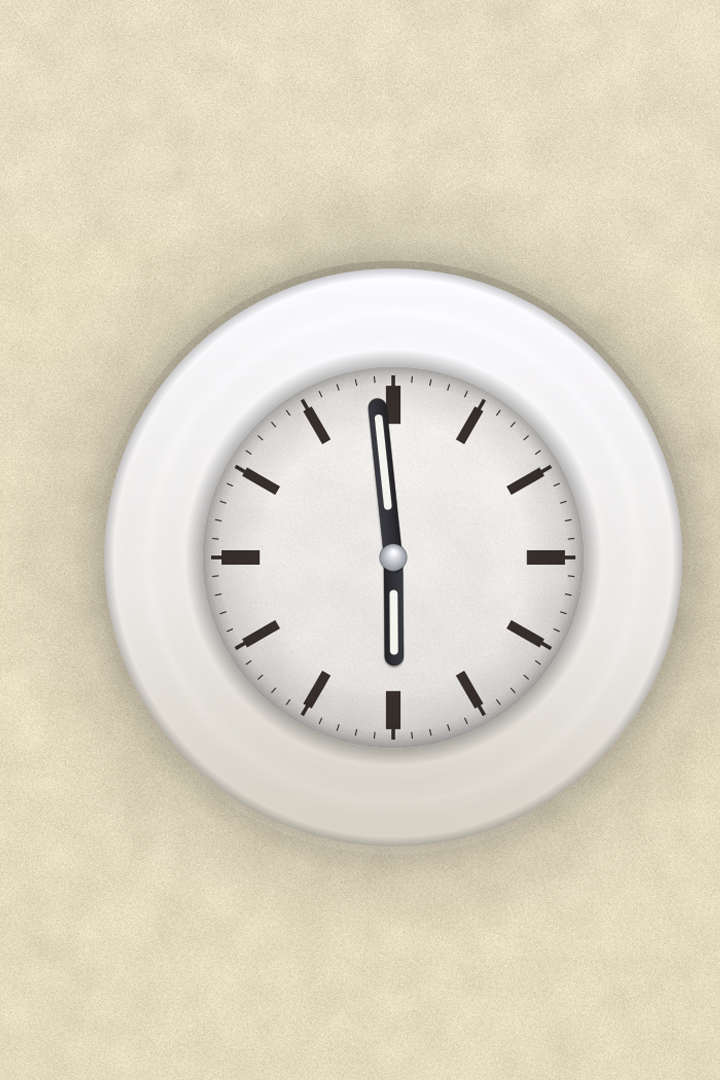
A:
**5:59**
